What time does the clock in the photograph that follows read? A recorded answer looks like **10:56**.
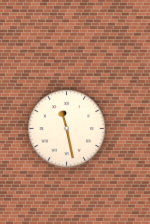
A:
**11:28**
